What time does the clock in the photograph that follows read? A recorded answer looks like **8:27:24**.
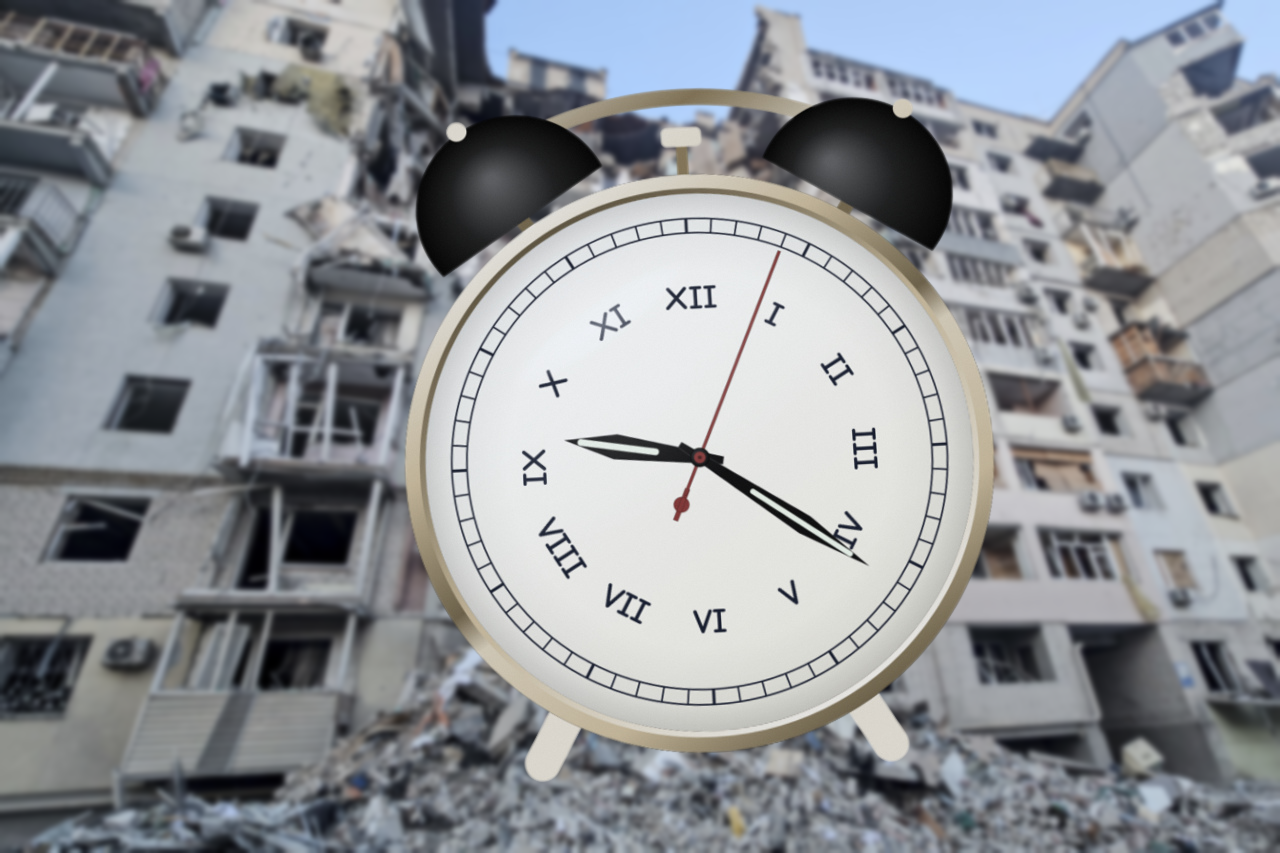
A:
**9:21:04**
